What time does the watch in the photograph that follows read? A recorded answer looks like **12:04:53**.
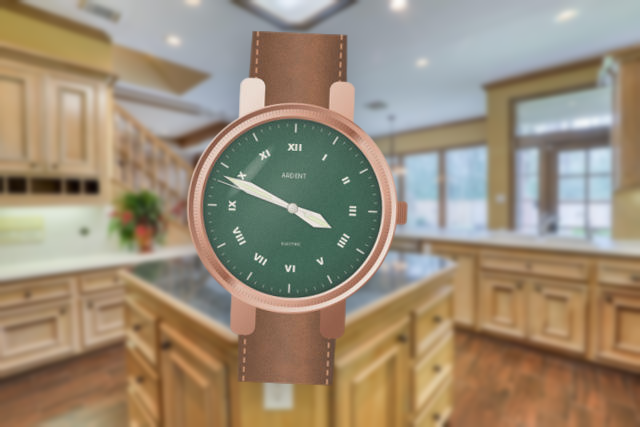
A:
**3:48:48**
